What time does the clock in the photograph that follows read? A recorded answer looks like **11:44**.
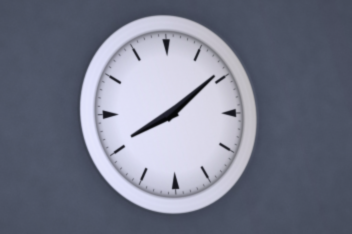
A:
**8:09**
